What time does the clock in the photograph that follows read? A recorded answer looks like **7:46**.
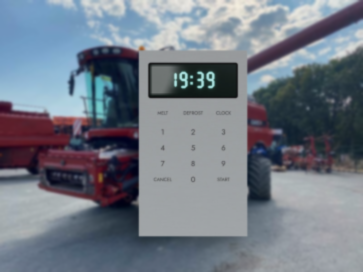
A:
**19:39**
